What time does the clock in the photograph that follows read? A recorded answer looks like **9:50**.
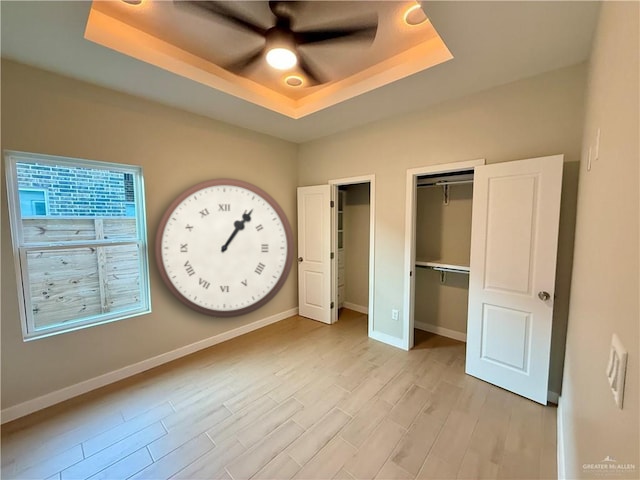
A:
**1:06**
